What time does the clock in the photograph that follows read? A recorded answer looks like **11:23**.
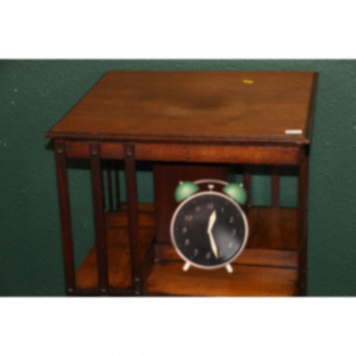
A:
**12:27**
